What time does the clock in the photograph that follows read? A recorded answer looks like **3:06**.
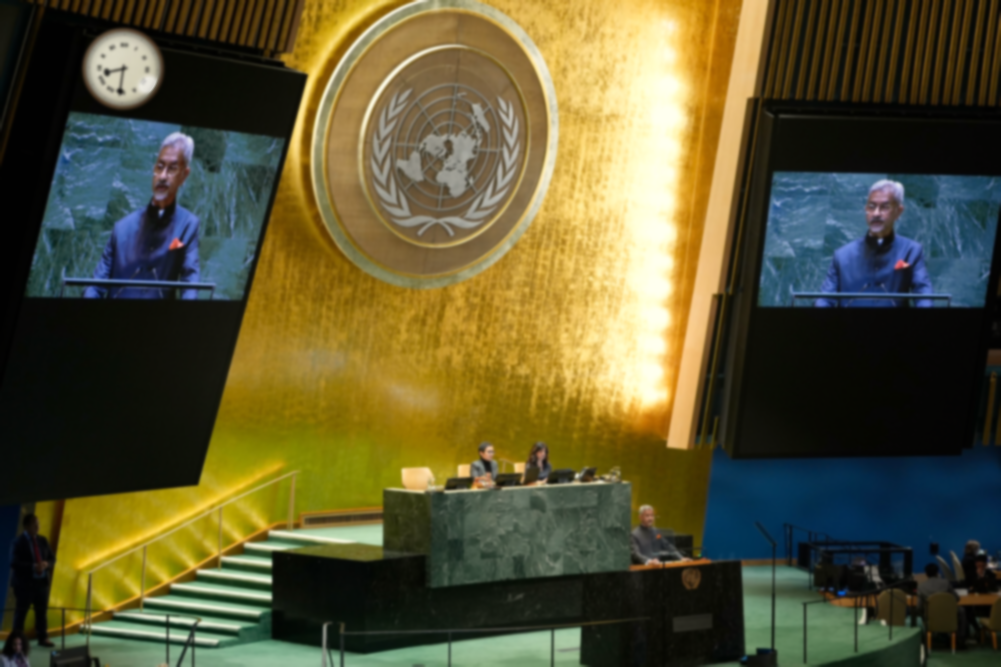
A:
**8:31**
